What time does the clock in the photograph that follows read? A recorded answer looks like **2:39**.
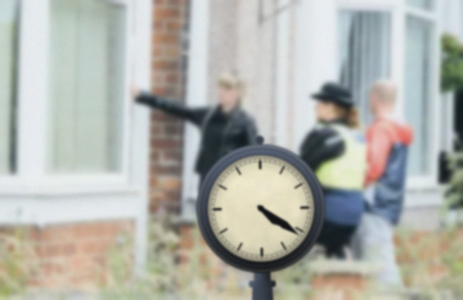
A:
**4:21**
